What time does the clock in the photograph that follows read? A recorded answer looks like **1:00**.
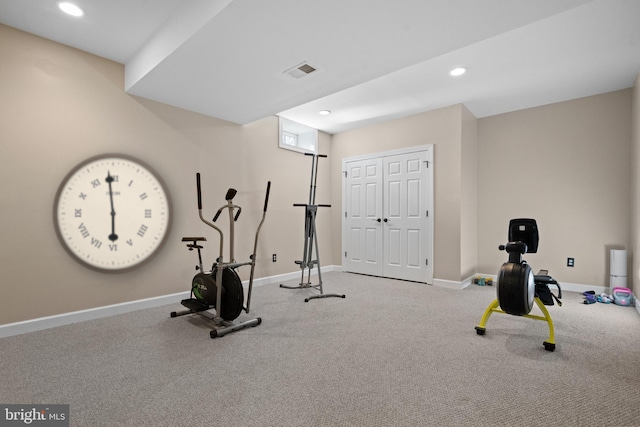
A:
**5:59**
